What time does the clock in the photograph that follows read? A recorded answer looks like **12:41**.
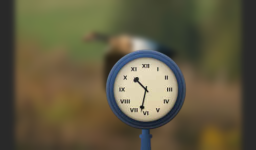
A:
**10:32**
